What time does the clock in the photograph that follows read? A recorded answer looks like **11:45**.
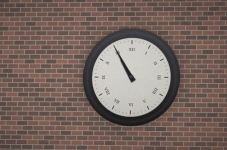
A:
**10:55**
